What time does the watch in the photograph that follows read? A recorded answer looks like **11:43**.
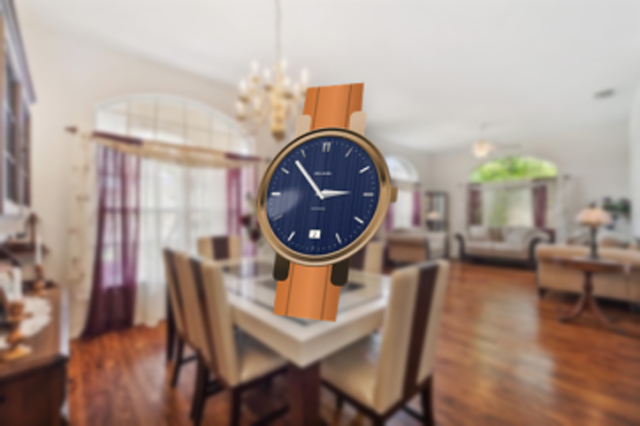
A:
**2:53**
